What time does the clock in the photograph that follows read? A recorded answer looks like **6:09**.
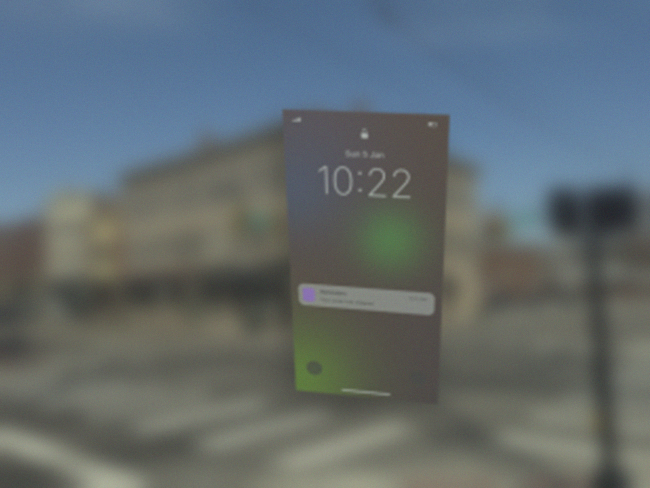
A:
**10:22**
